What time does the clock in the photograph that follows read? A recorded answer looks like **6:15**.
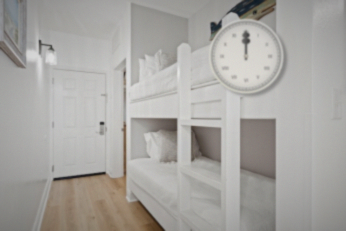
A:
**12:00**
